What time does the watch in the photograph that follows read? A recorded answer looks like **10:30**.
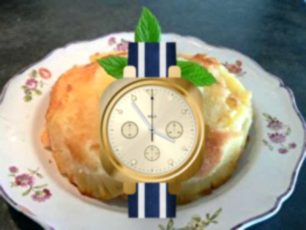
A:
**3:54**
